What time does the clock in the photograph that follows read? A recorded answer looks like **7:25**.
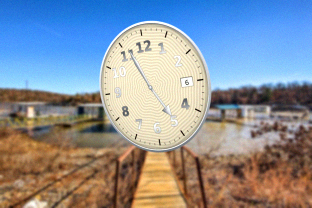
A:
**4:56**
